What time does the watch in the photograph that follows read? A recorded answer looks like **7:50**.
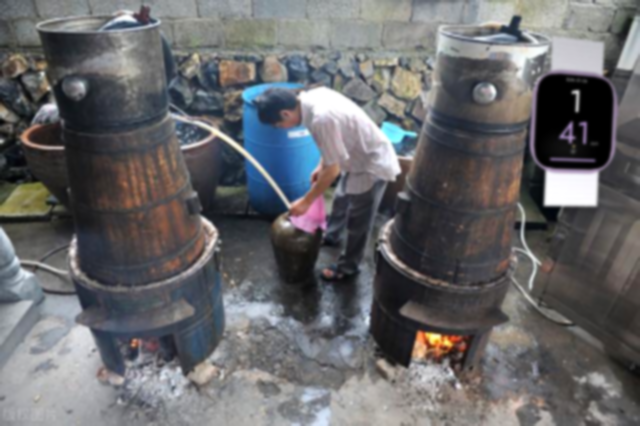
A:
**1:41**
